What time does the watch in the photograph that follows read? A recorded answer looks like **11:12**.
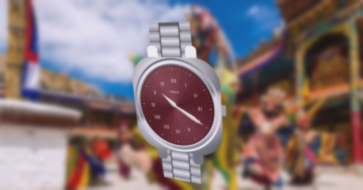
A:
**10:20**
